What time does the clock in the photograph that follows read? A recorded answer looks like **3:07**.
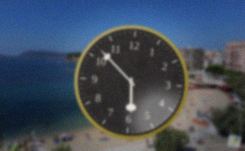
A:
**5:52**
